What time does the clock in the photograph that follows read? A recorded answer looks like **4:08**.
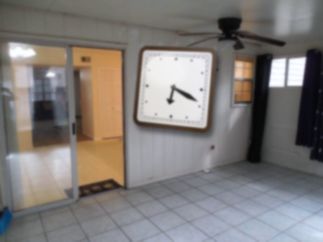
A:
**6:19**
